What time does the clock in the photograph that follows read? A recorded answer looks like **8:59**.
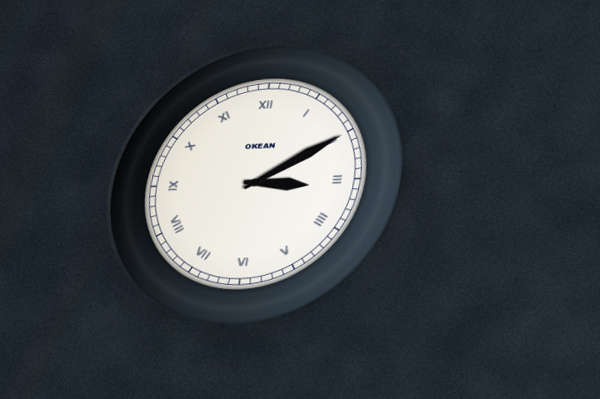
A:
**3:10**
